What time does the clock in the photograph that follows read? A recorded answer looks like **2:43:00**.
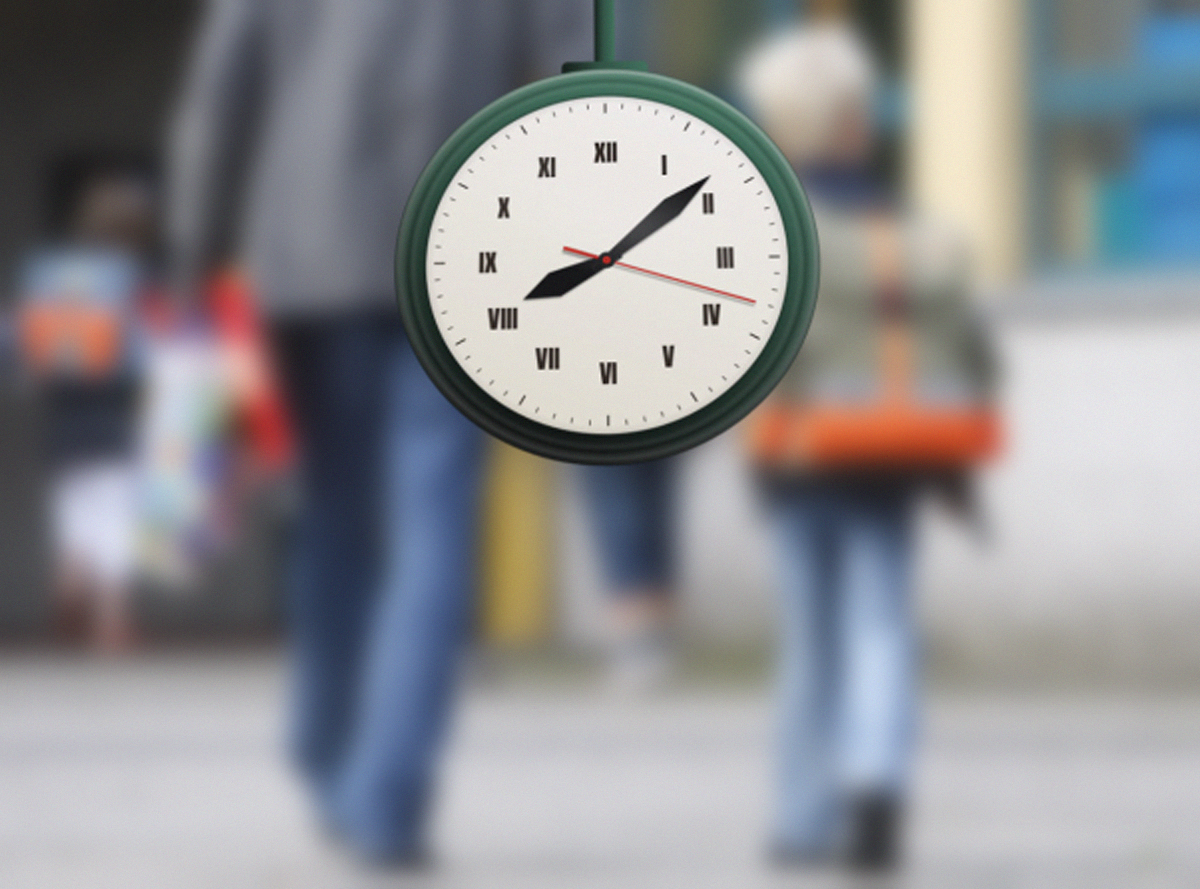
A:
**8:08:18**
